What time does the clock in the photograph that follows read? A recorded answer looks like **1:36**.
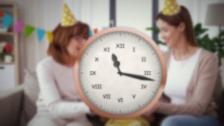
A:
**11:17**
